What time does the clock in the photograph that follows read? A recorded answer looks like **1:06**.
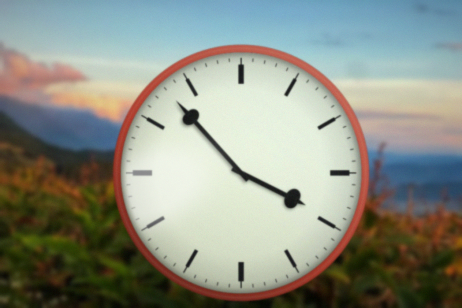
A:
**3:53**
